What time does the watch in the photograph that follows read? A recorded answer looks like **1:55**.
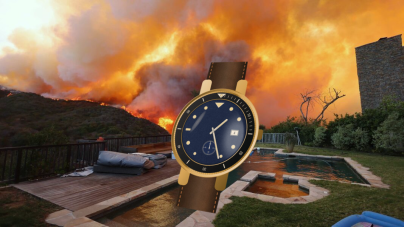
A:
**1:26**
